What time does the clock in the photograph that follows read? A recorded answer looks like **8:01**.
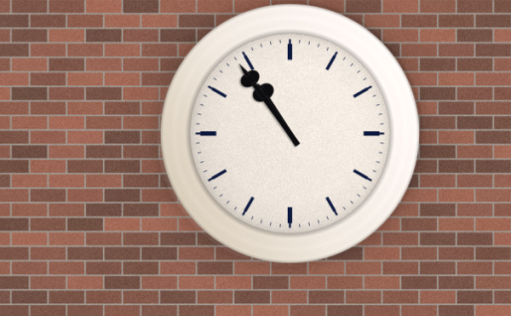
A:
**10:54**
